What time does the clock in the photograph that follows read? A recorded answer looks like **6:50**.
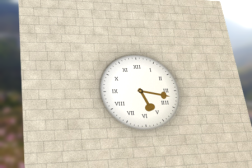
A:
**5:17**
